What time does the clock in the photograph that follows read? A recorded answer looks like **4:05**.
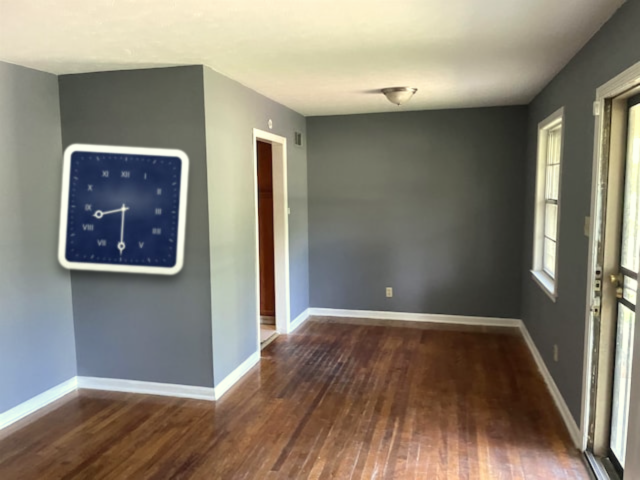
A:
**8:30**
